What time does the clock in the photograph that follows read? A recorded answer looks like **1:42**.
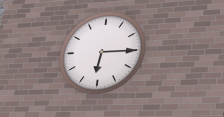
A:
**6:15**
